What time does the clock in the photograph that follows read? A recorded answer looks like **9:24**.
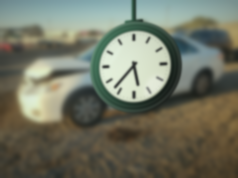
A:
**5:37**
